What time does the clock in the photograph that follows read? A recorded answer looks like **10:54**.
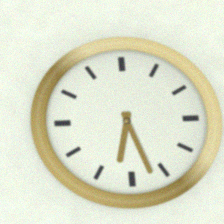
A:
**6:27**
